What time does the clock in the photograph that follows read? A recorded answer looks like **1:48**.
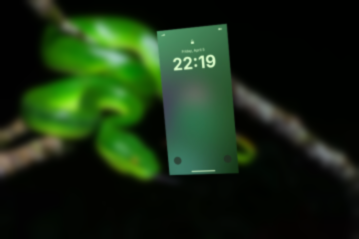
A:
**22:19**
